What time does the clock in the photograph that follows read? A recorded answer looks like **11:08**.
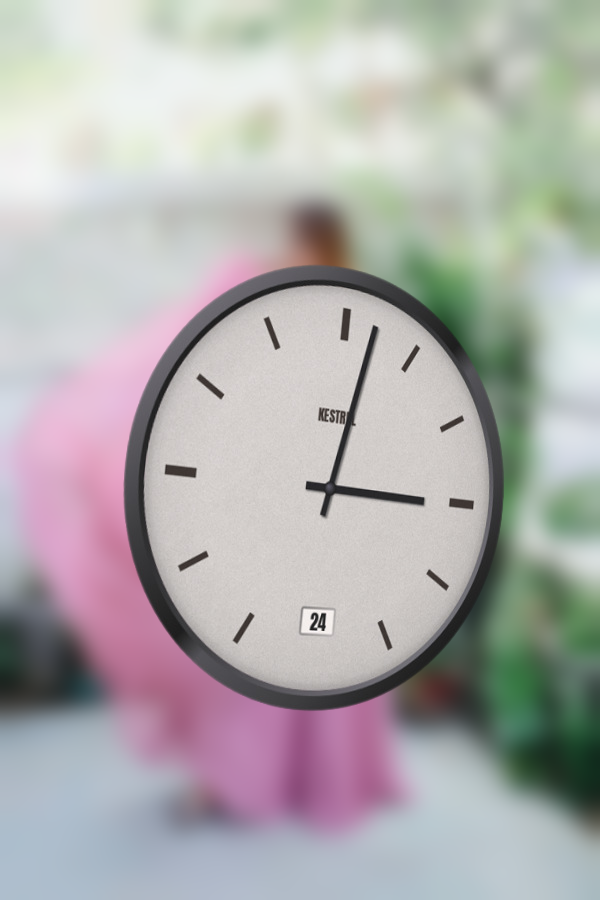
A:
**3:02**
